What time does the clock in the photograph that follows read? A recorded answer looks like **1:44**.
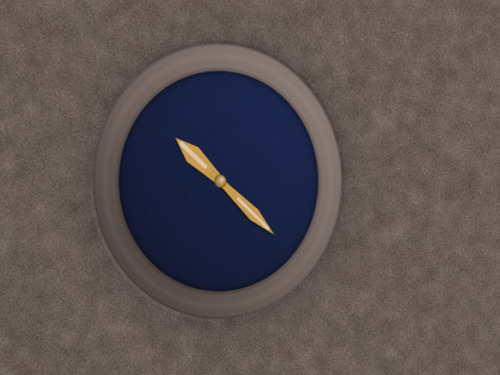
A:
**10:22**
